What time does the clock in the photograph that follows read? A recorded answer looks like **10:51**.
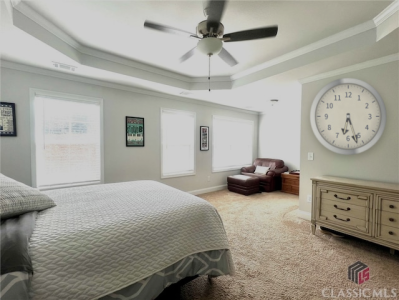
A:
**6:27**
